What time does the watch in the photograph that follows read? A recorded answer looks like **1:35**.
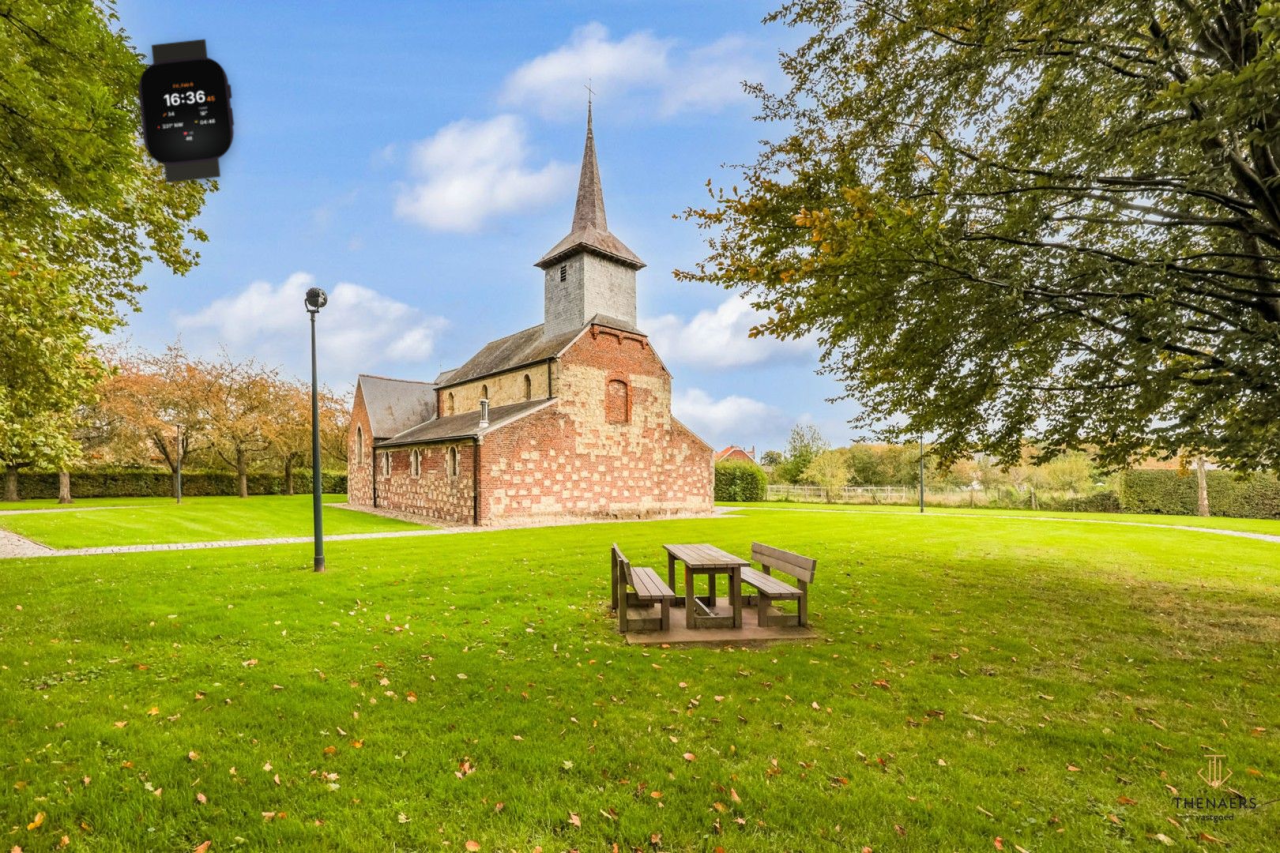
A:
**16:36**
